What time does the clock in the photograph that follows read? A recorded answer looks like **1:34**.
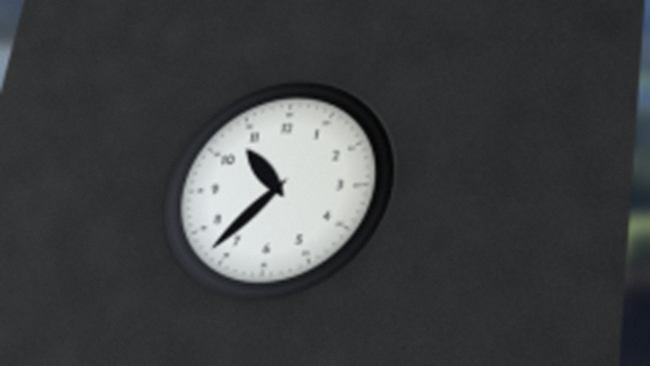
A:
**10:37**
